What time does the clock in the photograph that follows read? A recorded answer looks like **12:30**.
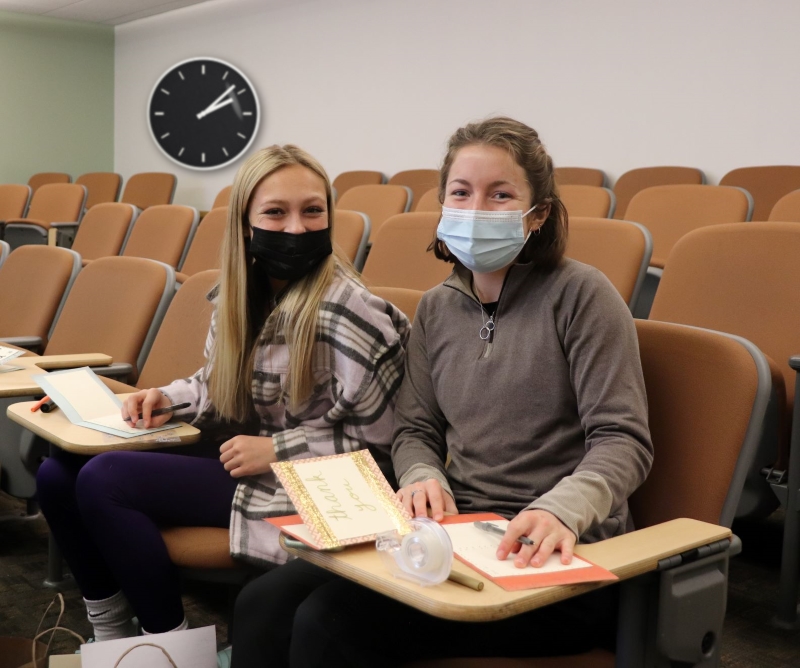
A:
**2:08**
